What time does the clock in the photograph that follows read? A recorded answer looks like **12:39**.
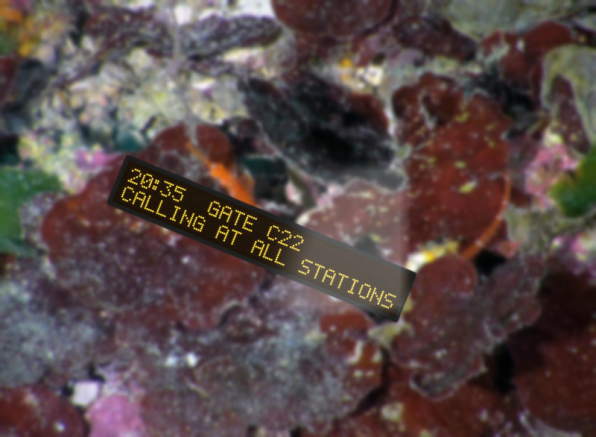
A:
**20:35**
